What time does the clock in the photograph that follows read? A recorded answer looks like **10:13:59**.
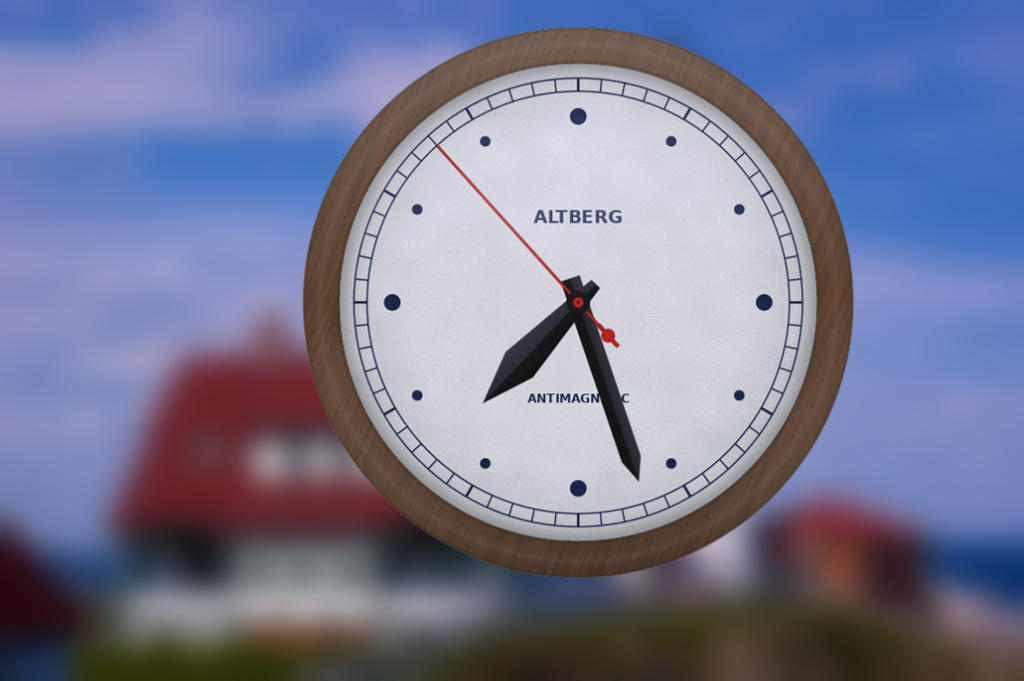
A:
**7:26:53**
